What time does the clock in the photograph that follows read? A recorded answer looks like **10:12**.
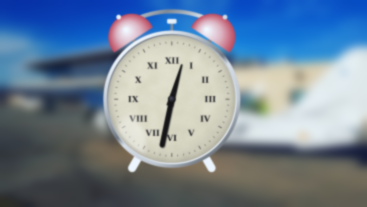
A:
**12:32**
